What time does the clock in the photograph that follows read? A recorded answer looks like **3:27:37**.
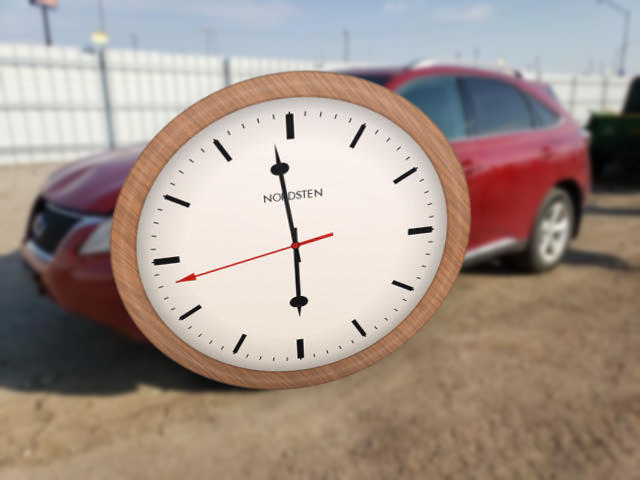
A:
**5:58:43**
